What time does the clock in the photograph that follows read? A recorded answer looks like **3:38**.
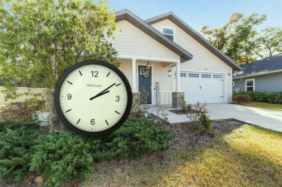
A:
**2:09**
